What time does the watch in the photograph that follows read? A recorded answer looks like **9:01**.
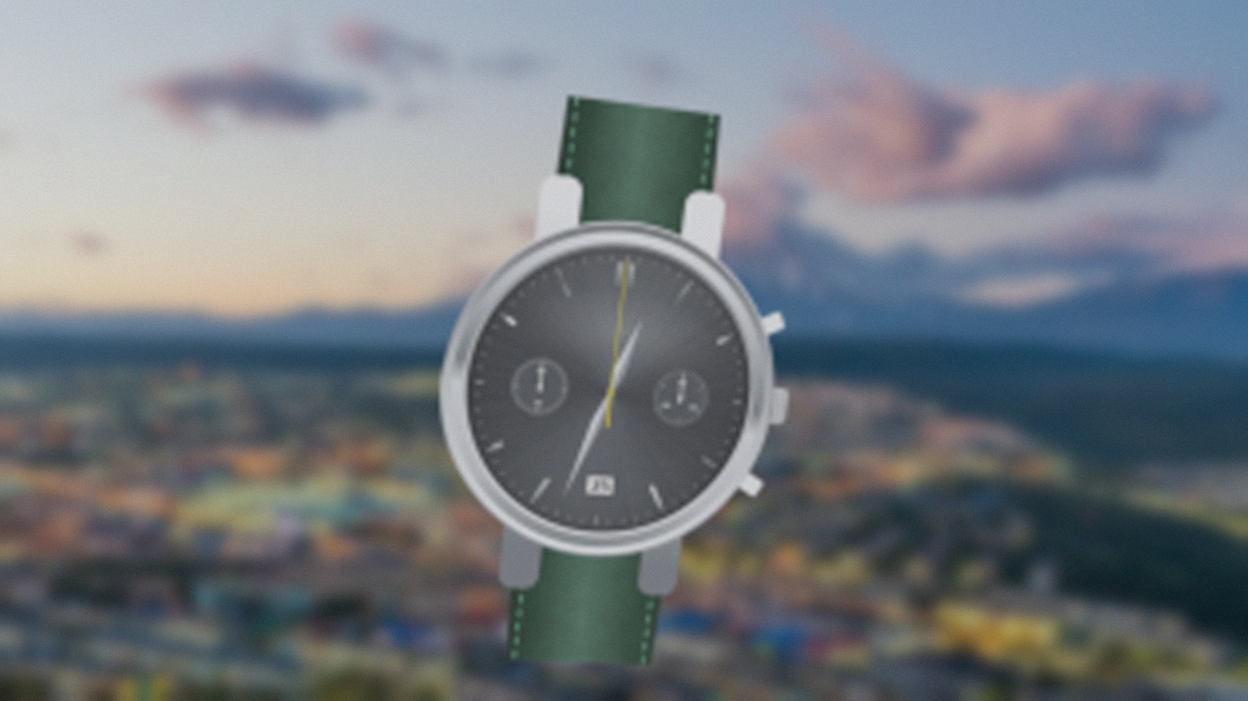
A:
**12:33**
